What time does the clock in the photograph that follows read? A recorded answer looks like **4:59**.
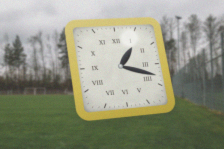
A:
**1:18**
